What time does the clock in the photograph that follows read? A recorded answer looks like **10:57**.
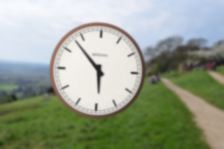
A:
**5:53**
